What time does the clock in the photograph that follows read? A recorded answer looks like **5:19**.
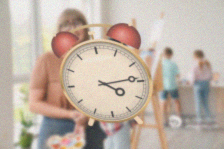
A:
**4:14**
